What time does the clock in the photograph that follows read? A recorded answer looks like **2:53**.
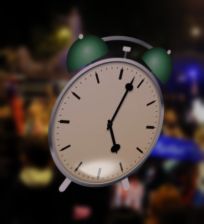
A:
**5:03**
